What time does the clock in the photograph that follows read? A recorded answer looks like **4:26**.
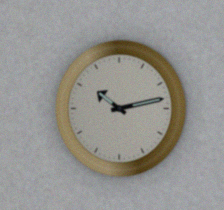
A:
**10:13**
